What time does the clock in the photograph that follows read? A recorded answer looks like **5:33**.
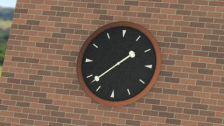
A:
**1:38**
